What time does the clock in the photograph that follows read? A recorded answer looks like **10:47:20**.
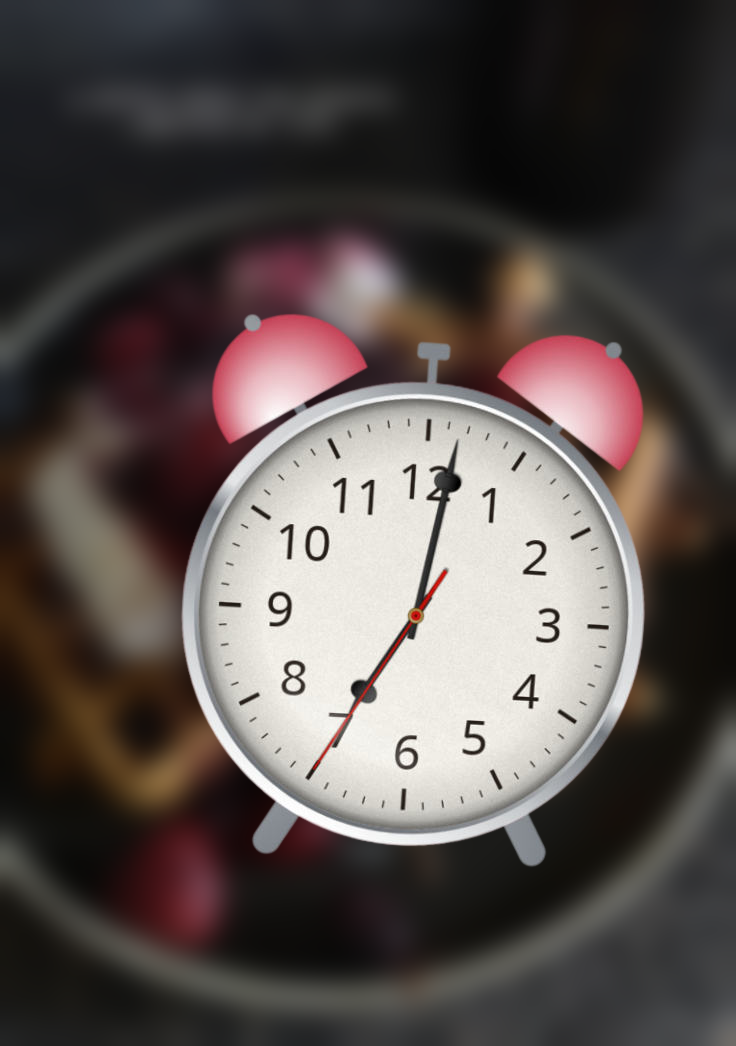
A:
**7:01:35**
